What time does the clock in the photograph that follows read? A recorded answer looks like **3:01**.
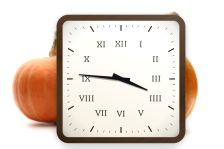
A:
**3:46**
